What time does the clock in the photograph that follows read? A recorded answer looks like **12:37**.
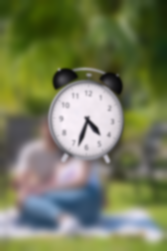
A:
**4:33**
